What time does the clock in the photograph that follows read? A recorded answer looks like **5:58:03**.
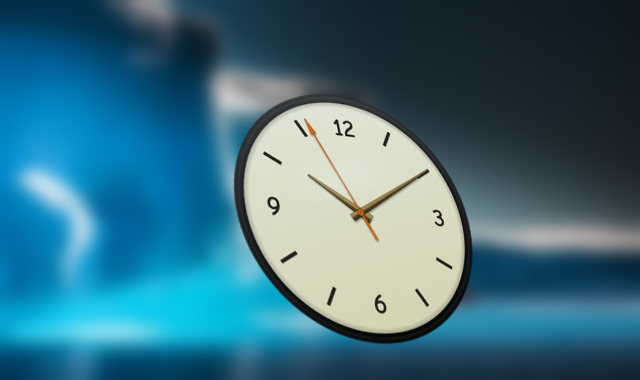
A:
**10:09:56**
